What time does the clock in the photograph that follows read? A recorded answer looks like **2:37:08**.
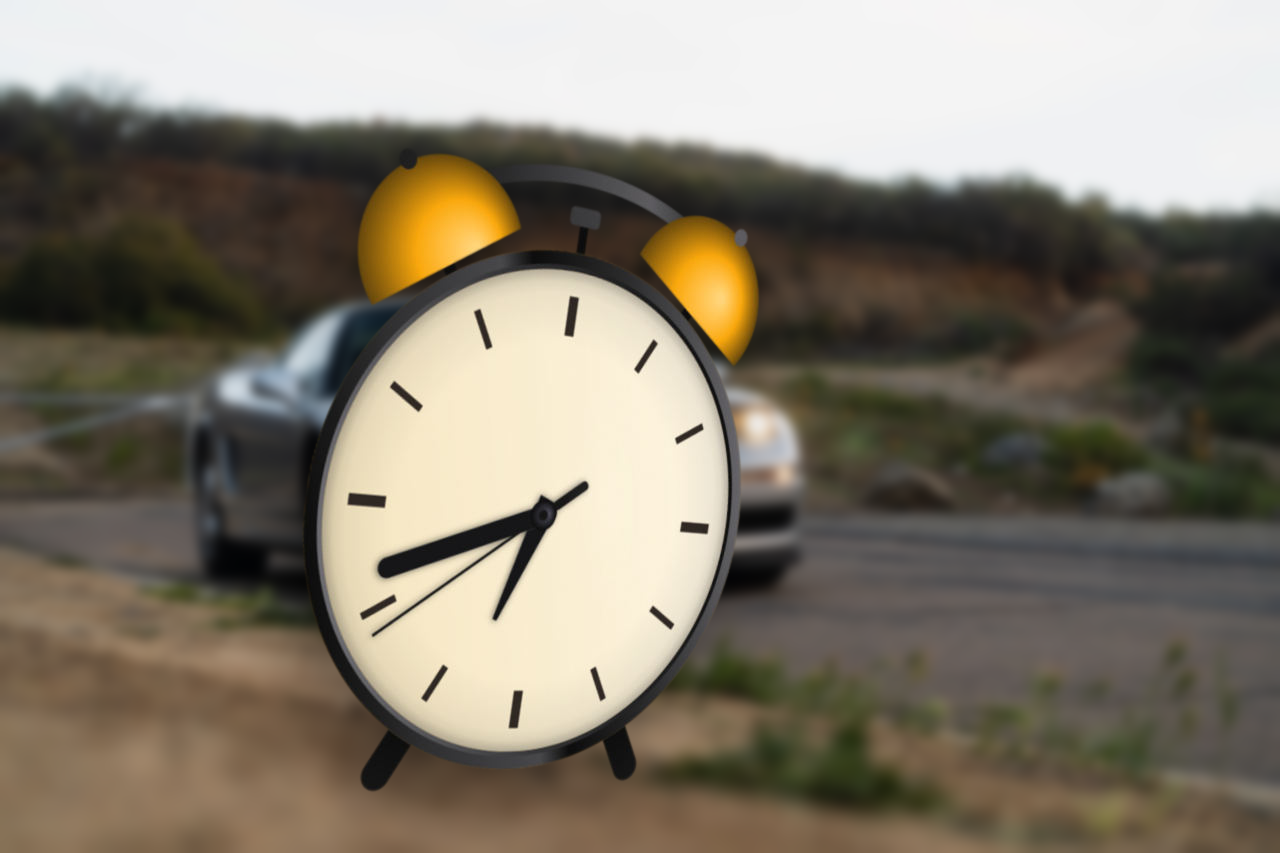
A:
**6:41:39**
